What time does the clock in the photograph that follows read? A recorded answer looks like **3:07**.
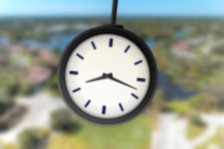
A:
**8:18**
